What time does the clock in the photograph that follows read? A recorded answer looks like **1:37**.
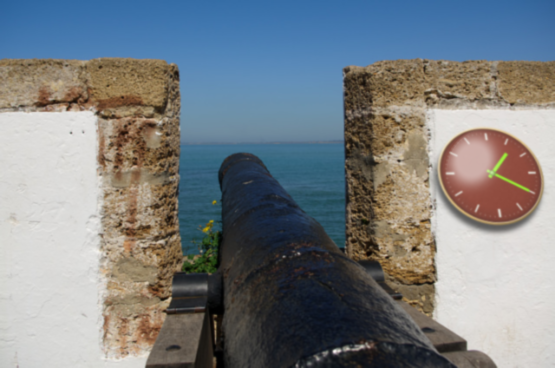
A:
**1:20**
